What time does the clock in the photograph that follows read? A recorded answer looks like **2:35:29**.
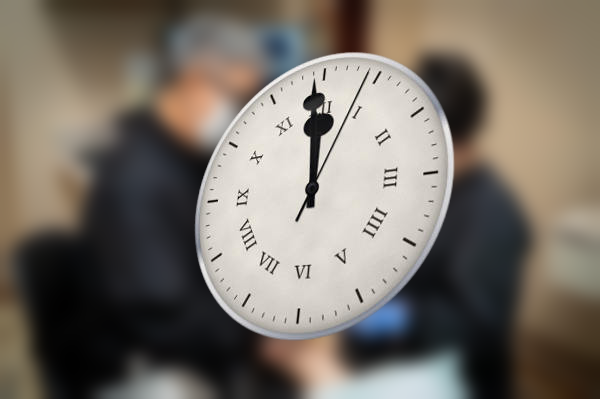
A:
**11:59:04**
